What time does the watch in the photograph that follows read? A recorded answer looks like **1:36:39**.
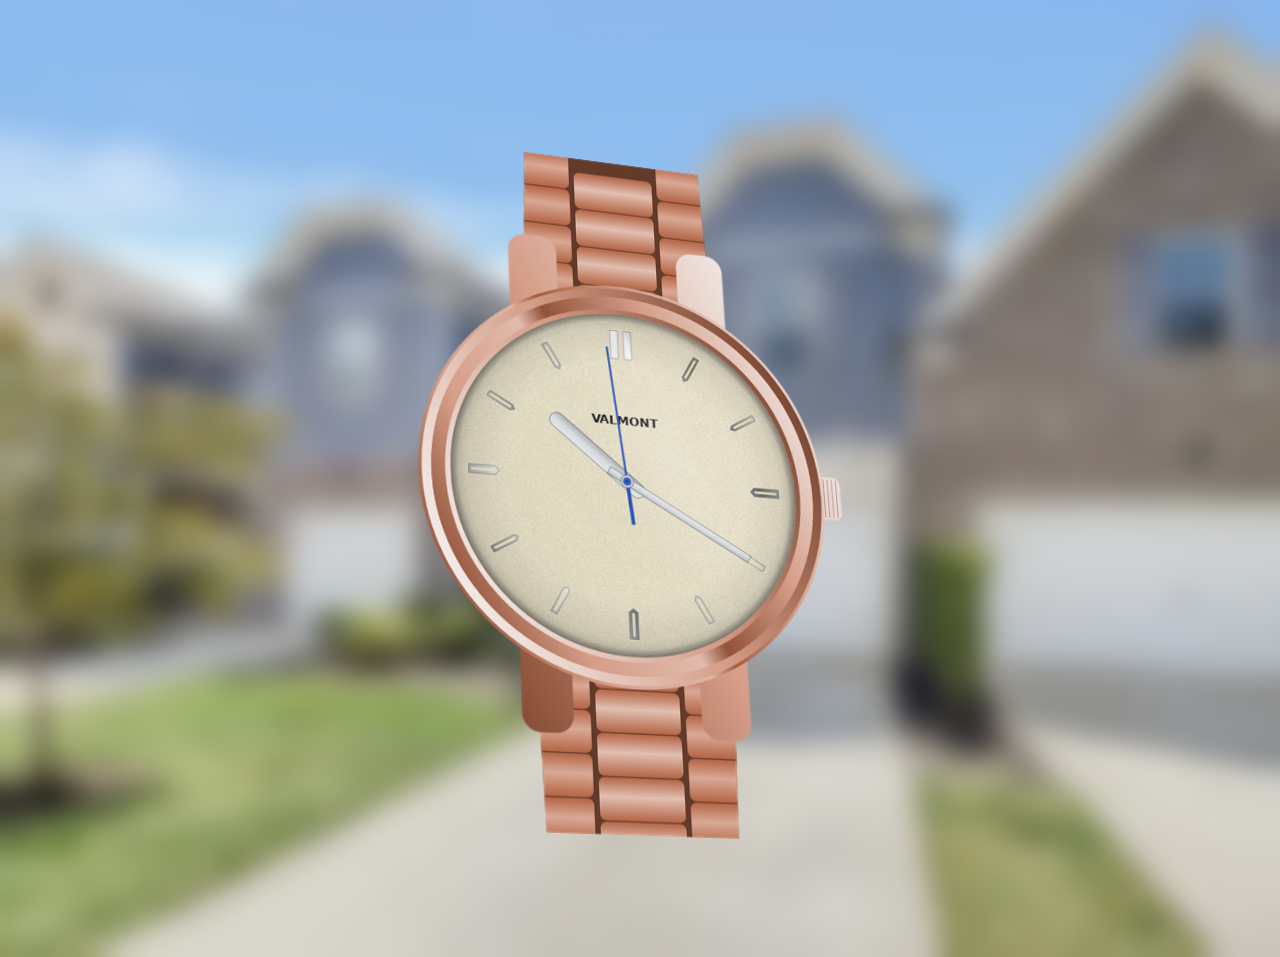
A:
**10:19:59**
